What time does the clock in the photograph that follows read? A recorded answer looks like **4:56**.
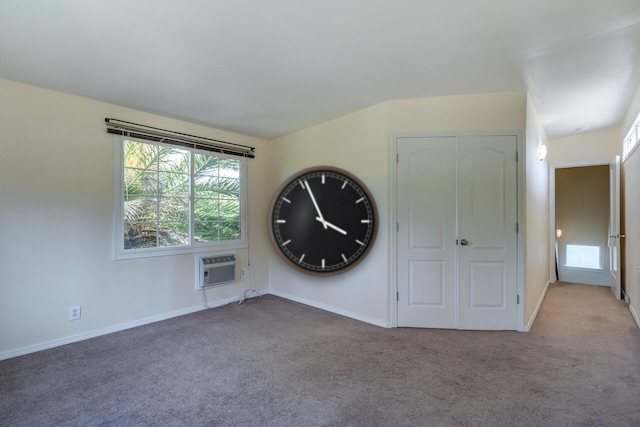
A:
**3:56**
